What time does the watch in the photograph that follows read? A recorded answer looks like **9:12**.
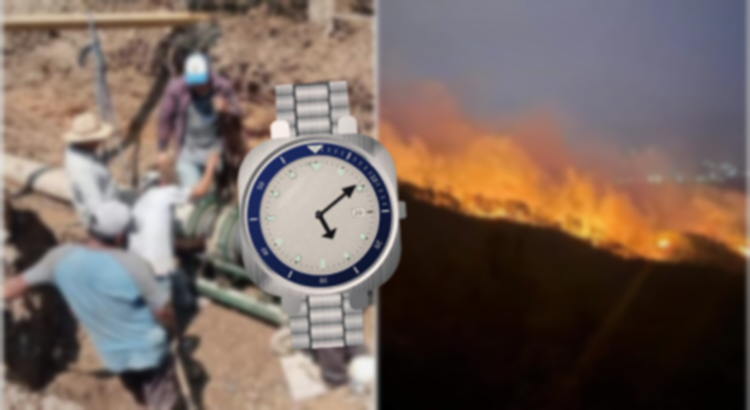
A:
**5:09**
